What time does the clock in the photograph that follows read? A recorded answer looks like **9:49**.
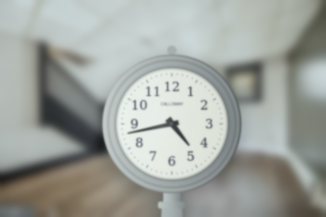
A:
**4:43**
